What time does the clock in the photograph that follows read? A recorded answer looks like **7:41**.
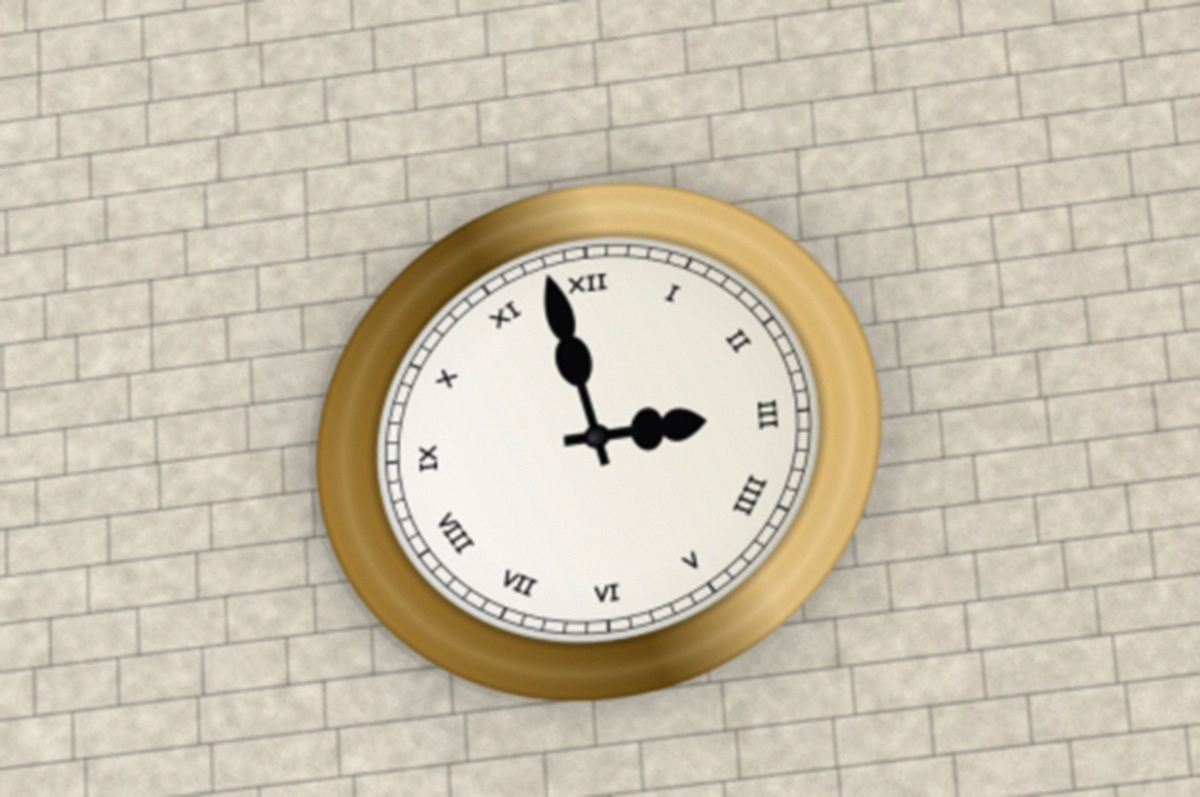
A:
**2:58**
